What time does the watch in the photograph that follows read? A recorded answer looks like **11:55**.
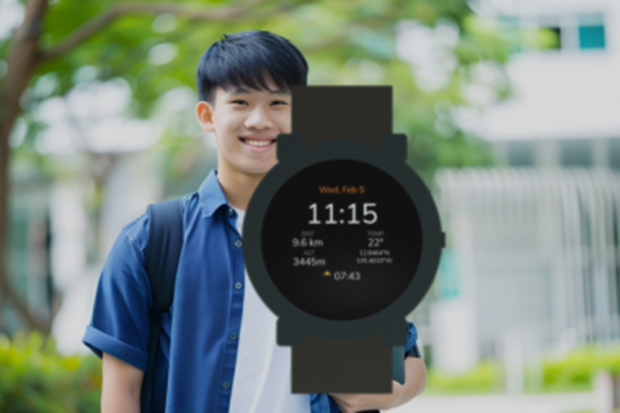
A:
**11:15**
